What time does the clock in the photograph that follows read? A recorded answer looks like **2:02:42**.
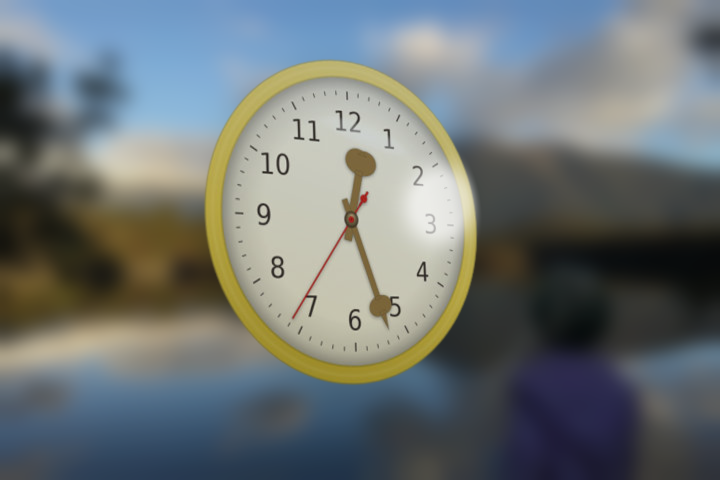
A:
**12:26:36**
